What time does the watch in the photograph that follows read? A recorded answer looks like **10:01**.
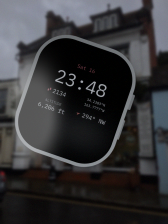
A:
**23:48**
